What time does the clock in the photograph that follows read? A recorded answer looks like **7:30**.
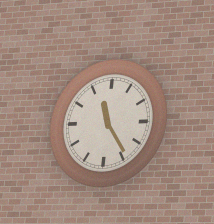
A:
**11:24**
